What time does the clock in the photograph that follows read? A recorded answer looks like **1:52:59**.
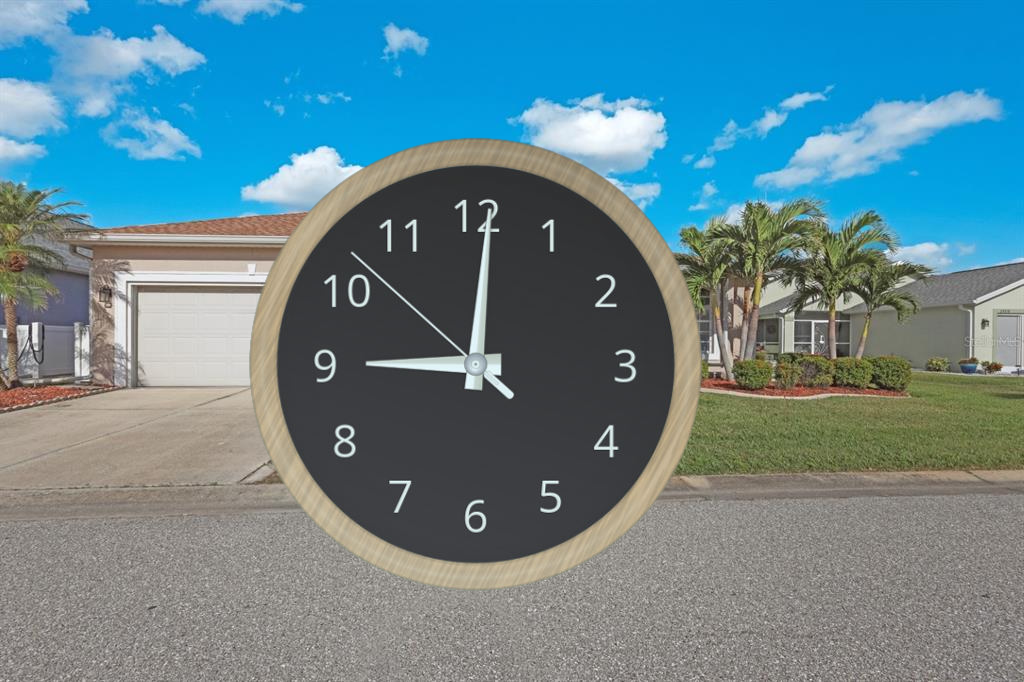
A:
**9:00:52**
